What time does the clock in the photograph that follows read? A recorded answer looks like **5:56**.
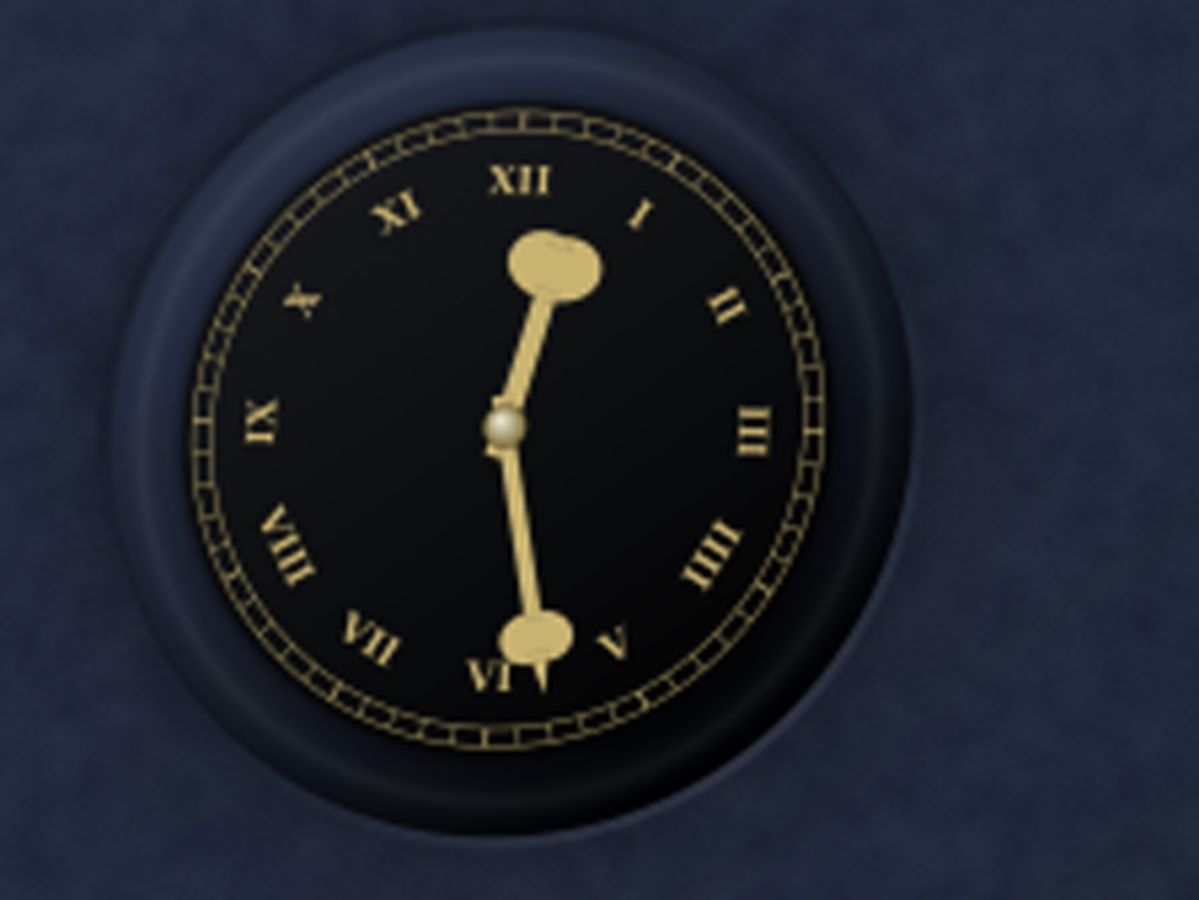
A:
**12:28**
